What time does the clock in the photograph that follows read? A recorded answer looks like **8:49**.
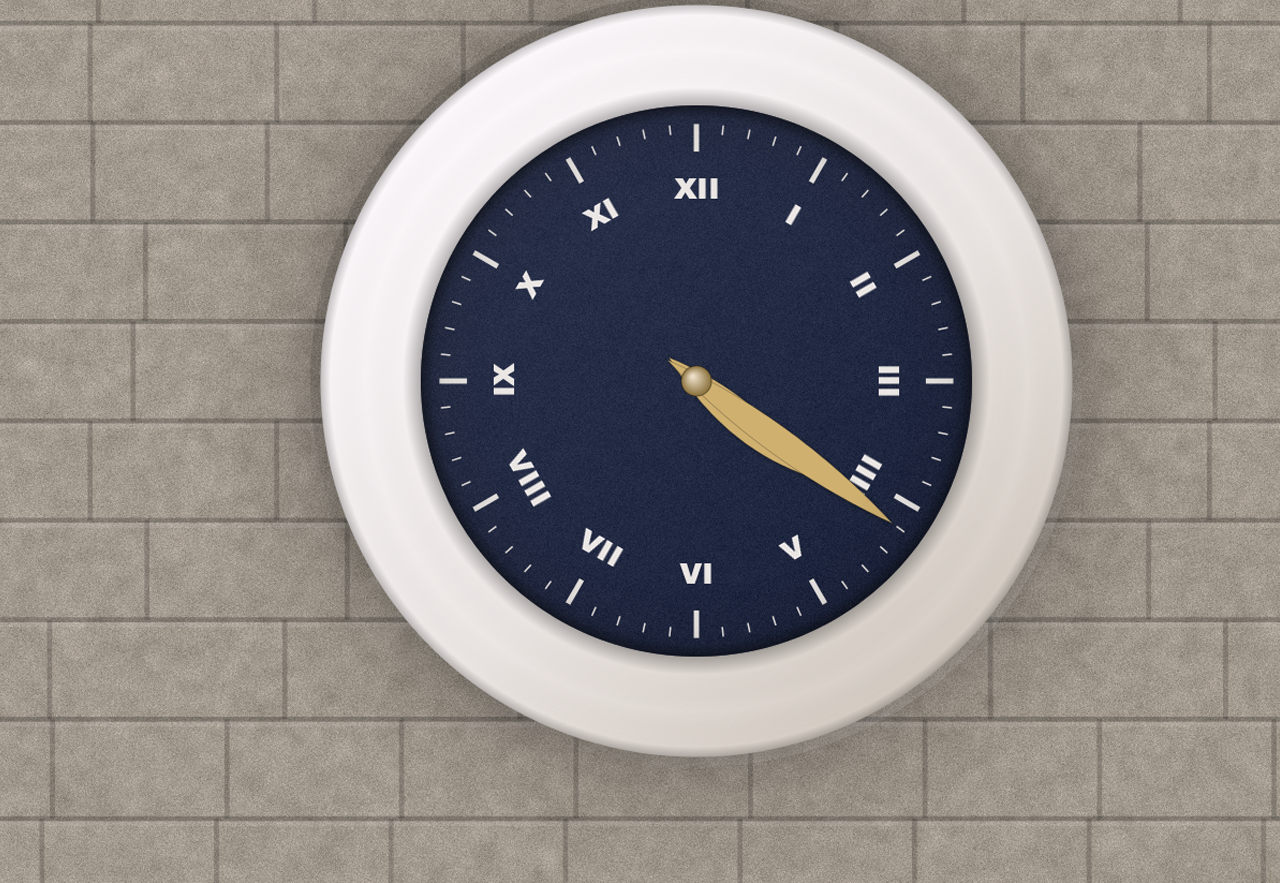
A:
**4:21**
